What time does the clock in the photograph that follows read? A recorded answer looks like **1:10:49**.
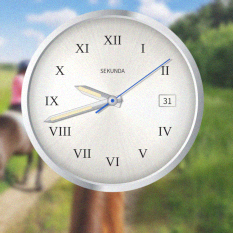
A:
**9:42:09**
